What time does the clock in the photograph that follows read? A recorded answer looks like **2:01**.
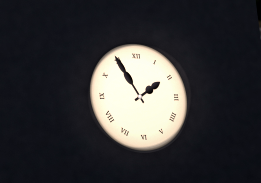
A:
**1:55**
